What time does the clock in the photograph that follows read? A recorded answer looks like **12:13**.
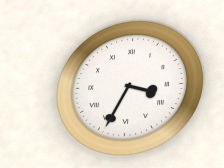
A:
**3:34**
